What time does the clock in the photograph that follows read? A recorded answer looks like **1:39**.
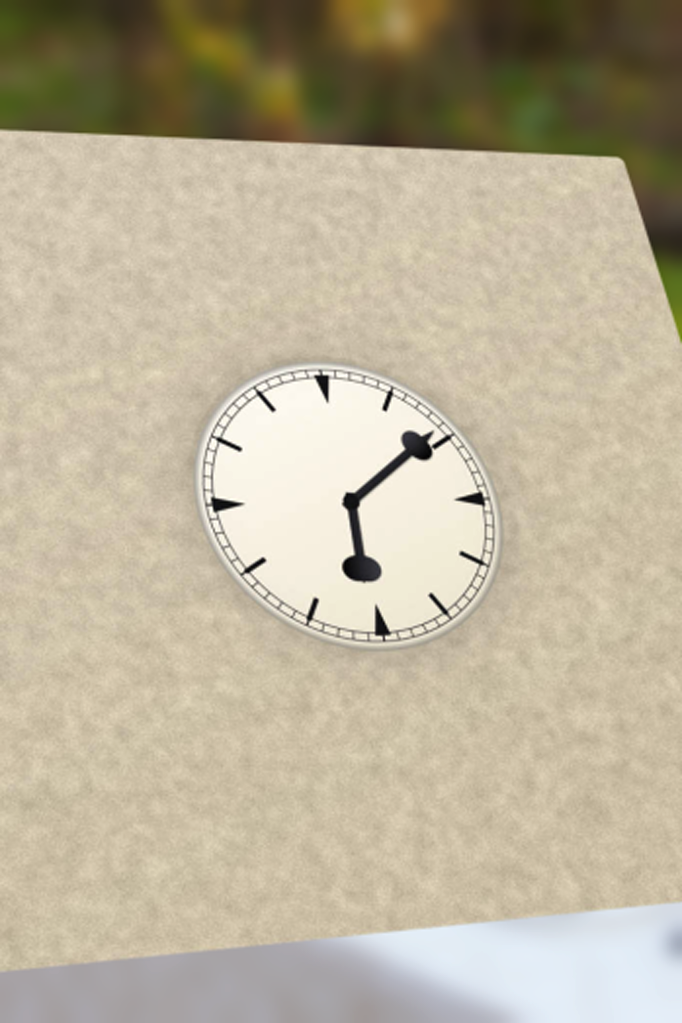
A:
**6:09**
